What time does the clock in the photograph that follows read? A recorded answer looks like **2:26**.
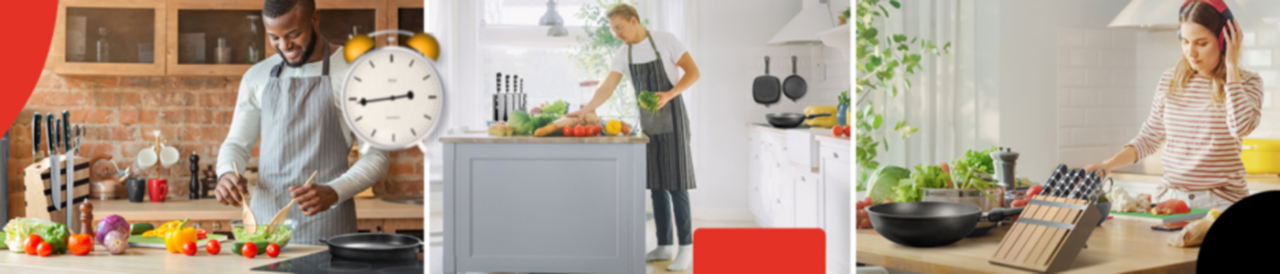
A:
**2:44**
